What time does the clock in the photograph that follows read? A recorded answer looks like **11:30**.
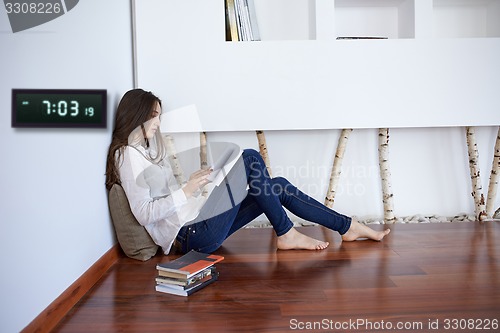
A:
**7:03**
